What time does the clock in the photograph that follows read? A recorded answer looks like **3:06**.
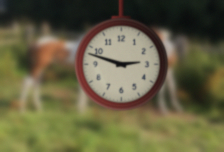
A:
**2:48**
